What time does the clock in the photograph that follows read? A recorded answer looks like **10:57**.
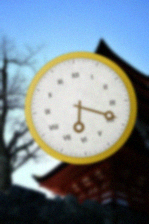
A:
**6:19**
